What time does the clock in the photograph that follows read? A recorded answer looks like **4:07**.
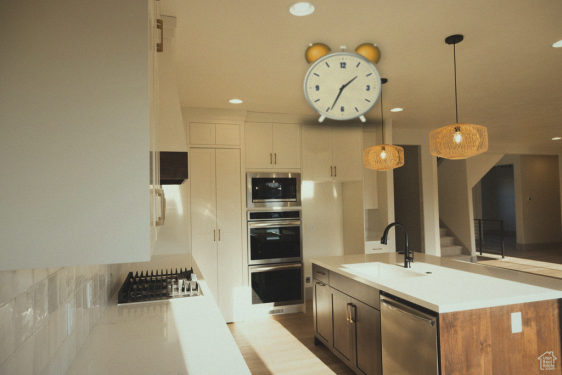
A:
**1:34**
